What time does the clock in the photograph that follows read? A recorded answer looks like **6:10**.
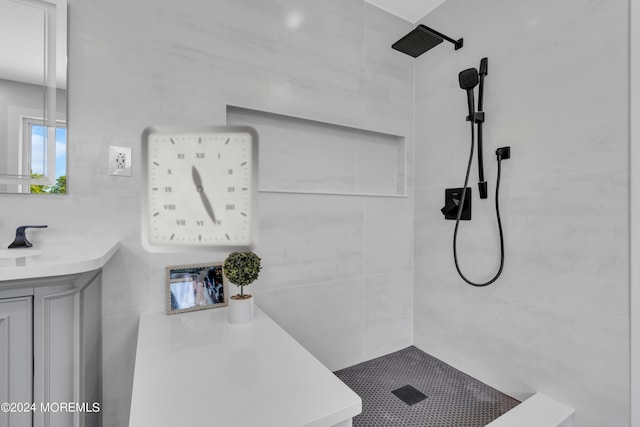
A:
**11:26**
